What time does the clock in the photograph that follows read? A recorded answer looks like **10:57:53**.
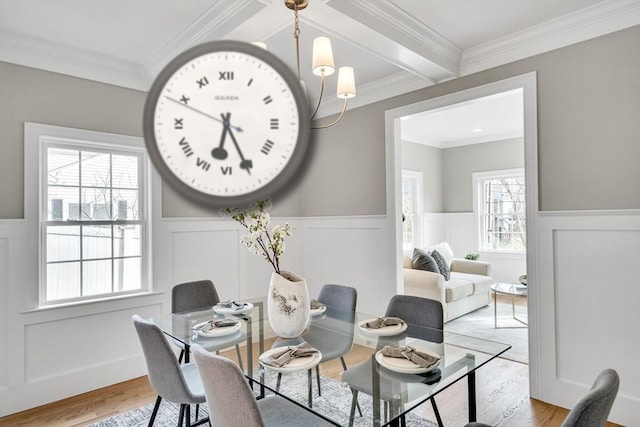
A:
**6:25:49**
